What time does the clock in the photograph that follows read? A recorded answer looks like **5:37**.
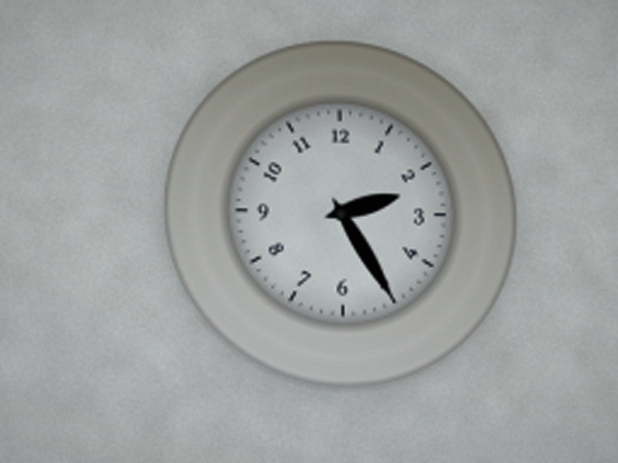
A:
**2:25**
